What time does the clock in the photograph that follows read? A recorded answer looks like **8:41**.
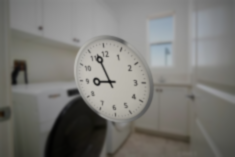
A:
**8:57**
